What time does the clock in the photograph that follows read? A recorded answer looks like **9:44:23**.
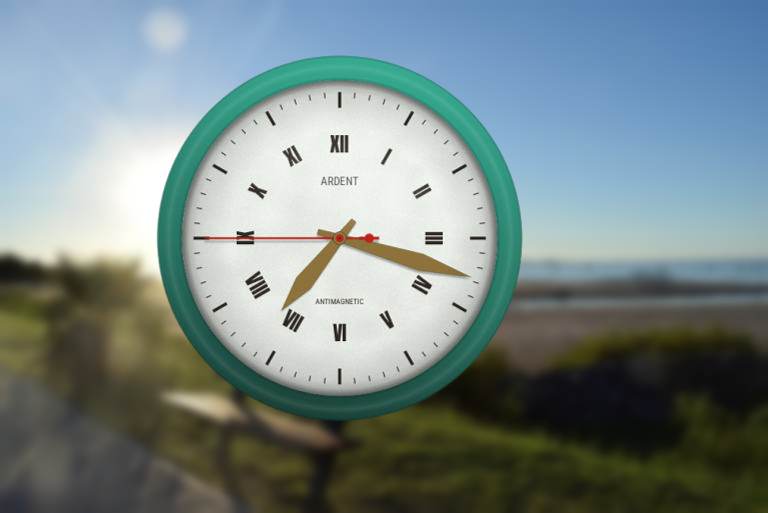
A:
**7:17:45**
